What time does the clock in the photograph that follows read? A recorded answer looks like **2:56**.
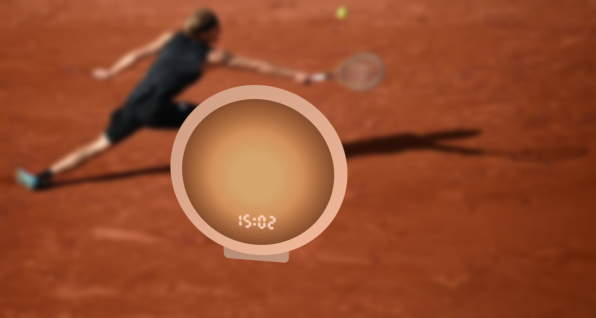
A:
**15:02**
